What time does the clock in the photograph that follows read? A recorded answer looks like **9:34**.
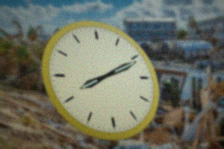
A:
**8:11**
